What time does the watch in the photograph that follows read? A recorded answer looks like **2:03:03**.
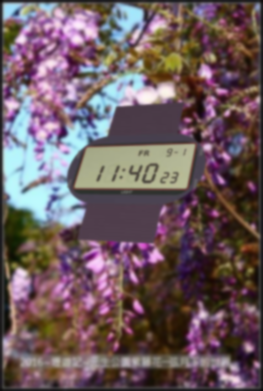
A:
**11:40:23**
